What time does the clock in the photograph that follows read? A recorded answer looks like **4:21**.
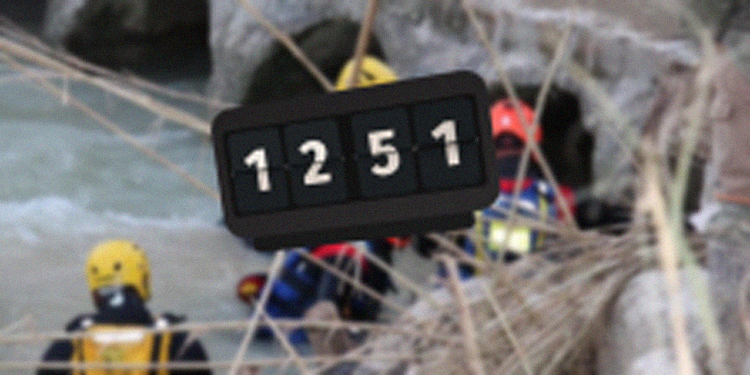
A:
**12:51**
